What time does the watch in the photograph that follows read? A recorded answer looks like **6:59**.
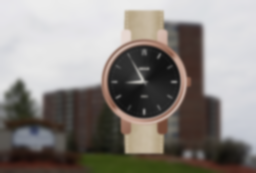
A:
**8:55**
